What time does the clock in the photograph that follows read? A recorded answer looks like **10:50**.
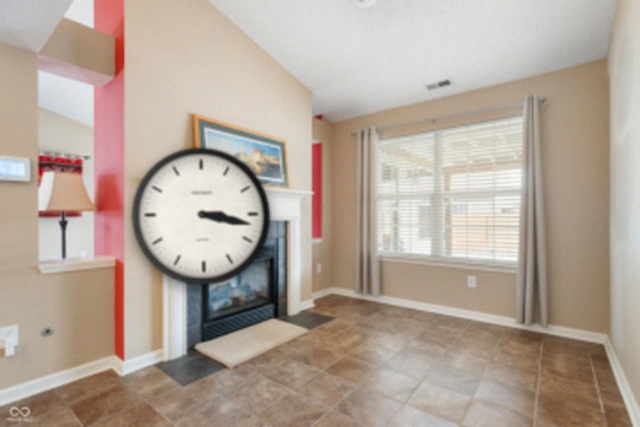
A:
**3:17**
